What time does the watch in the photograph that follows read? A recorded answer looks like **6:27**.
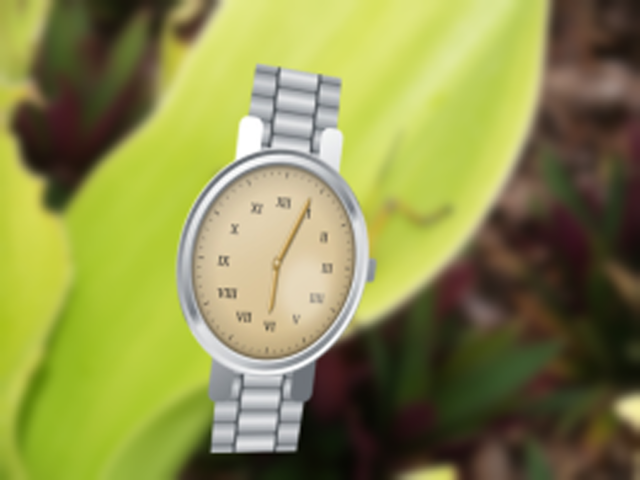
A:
**6:04**
